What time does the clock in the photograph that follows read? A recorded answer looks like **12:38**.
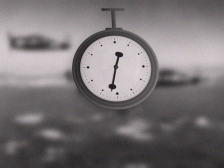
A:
**12:32**
